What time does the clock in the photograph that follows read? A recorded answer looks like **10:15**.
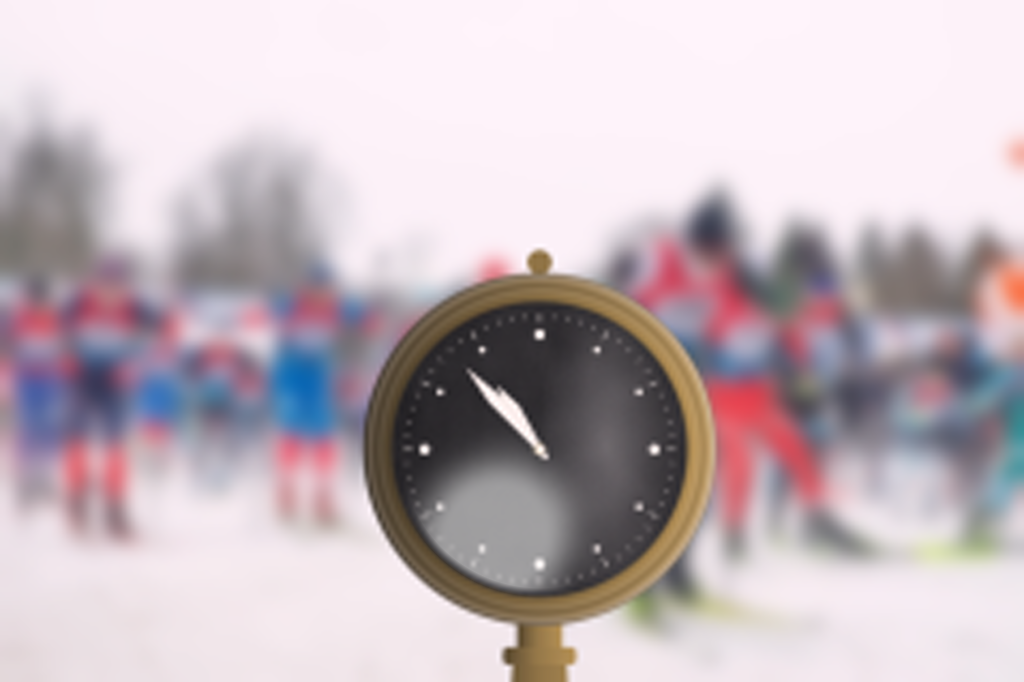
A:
**10:53**
